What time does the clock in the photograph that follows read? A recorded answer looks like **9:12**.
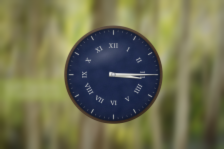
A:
**3:15**
